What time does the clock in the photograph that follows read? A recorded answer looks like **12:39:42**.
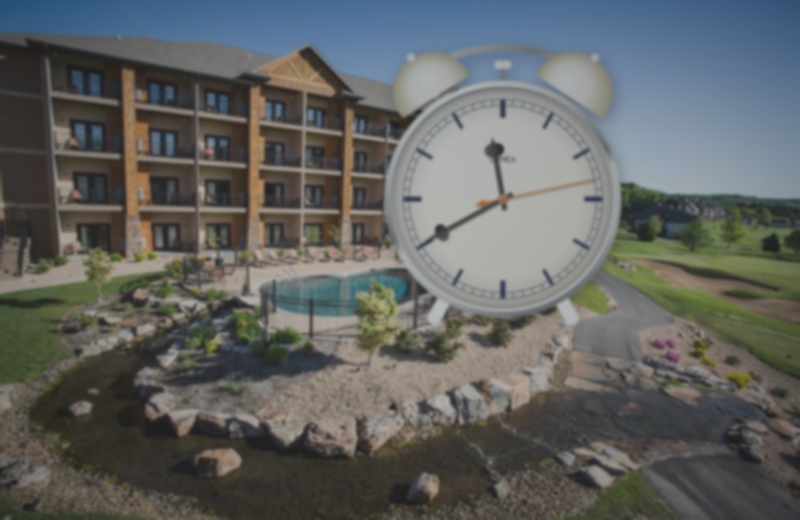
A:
**11:40:13**
